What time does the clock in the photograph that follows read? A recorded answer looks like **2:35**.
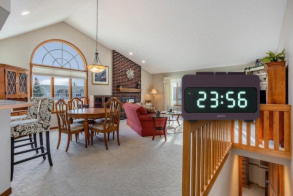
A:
**23:56**
